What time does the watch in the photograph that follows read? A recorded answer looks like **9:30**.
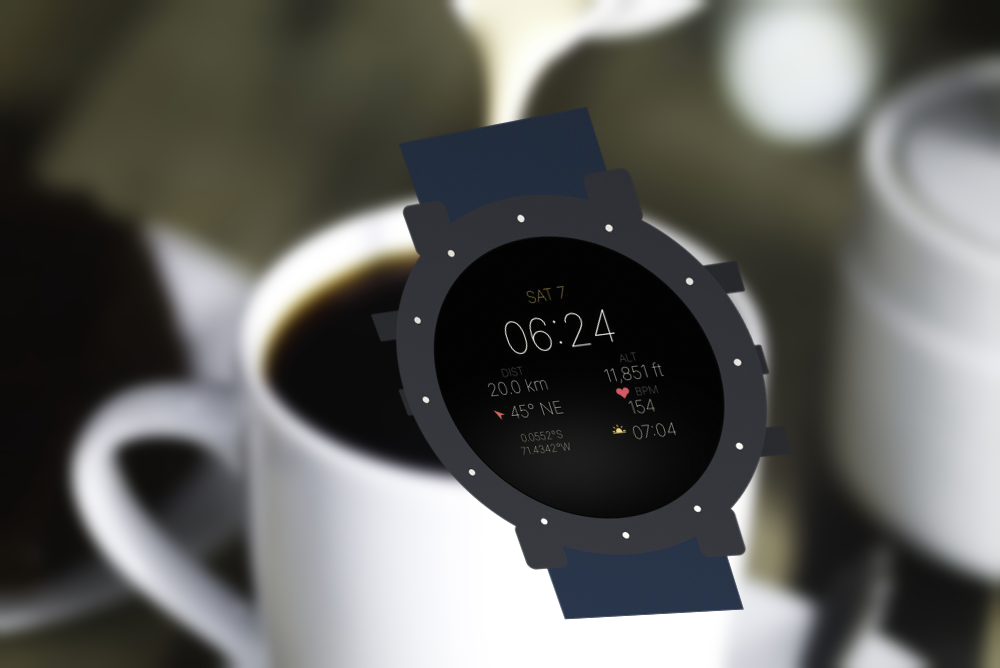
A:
**6:24**
